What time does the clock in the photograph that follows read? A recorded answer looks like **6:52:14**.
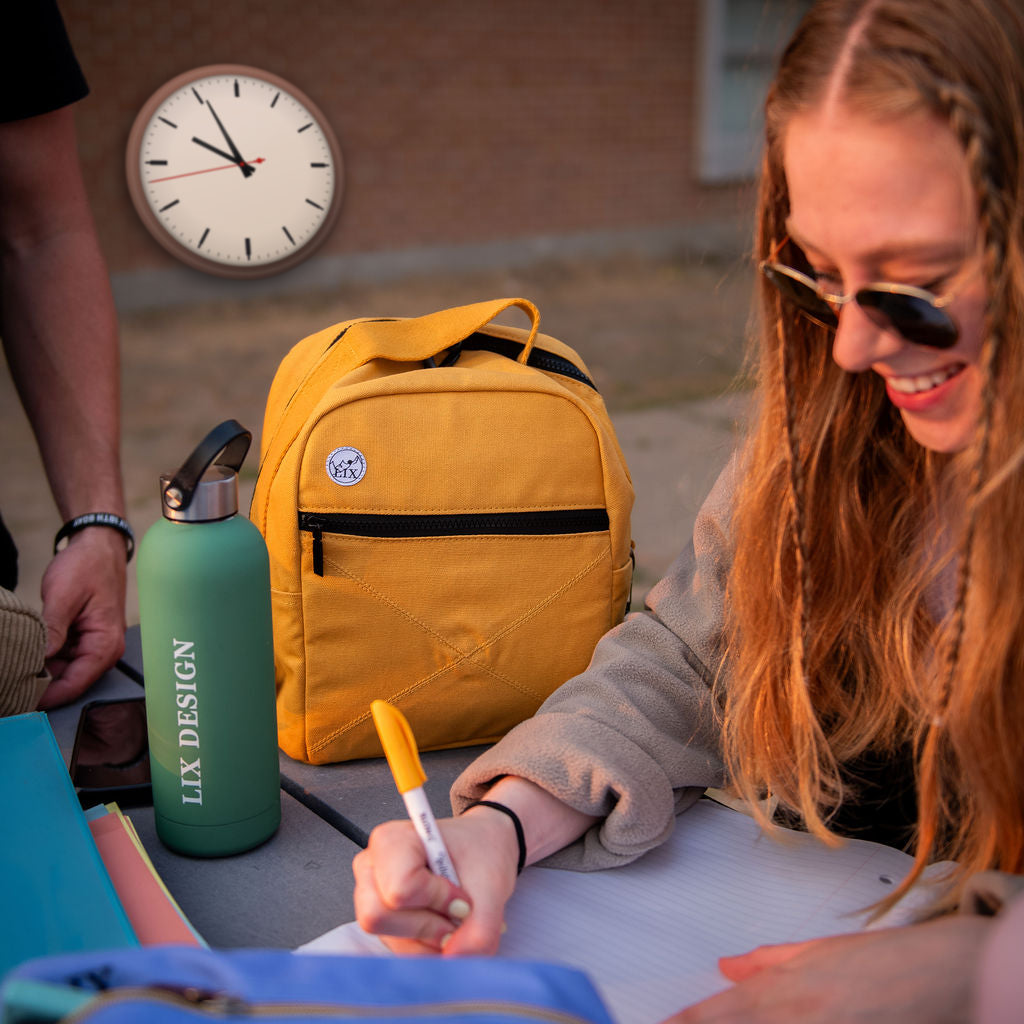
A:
**9:55:43**
